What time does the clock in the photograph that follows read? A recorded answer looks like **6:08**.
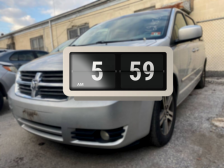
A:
**5:59**
